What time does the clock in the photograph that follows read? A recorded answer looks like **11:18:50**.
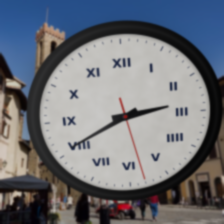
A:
**2:40:28**
